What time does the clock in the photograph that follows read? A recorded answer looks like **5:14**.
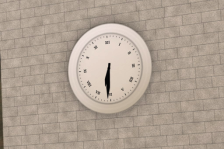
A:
**6:31**
